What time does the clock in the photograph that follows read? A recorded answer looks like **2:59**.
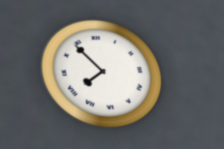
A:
**7:54**
